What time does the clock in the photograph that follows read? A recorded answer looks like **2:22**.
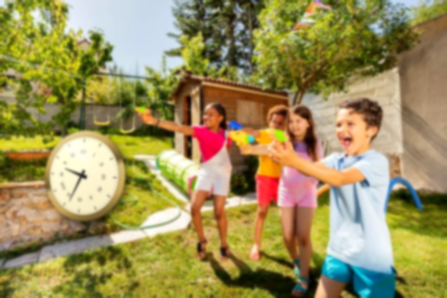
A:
**9:34**
